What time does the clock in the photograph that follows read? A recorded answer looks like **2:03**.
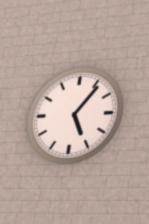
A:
**5:06**
